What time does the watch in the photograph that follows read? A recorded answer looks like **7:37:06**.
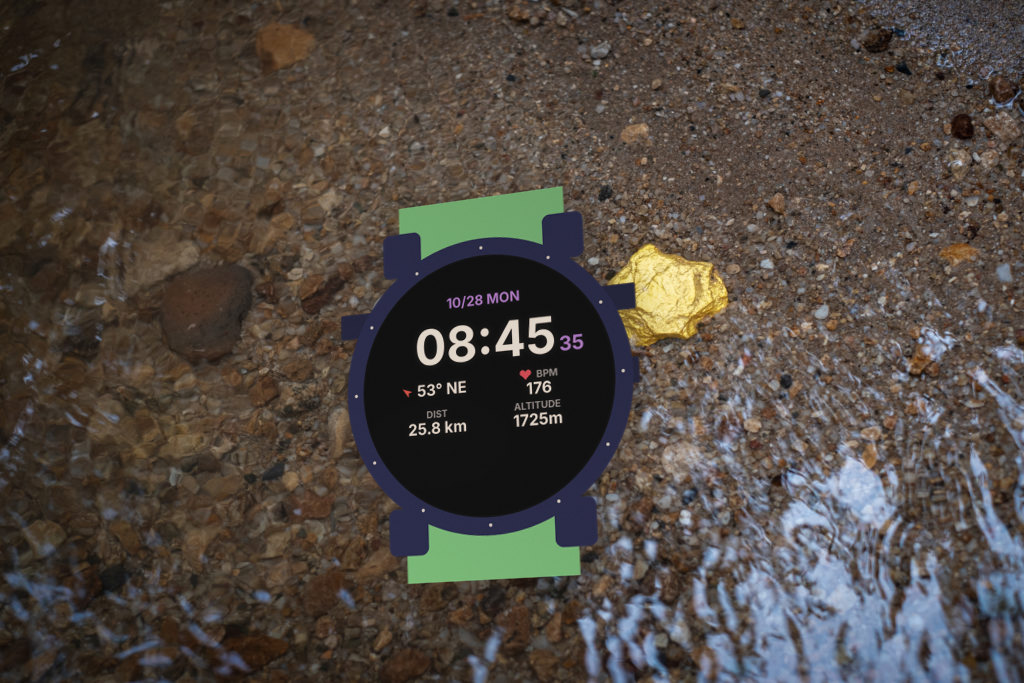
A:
**8:45:35**
